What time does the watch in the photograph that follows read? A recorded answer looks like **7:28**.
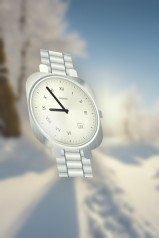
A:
**8:54**
